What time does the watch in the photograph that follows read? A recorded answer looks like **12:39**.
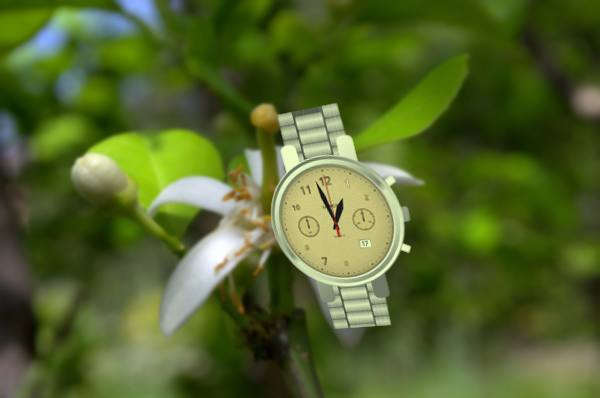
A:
**12:58**
